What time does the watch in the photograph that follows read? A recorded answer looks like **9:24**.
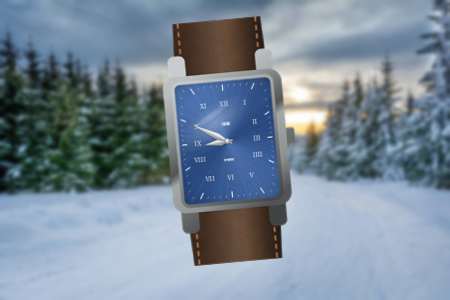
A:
**8:50**
